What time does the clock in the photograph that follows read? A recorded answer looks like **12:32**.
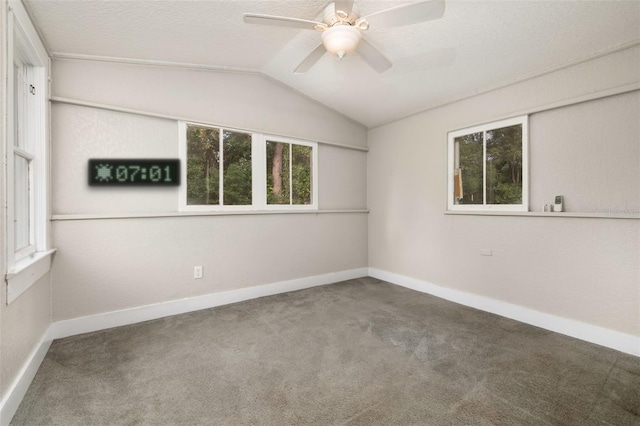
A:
**7:01**
